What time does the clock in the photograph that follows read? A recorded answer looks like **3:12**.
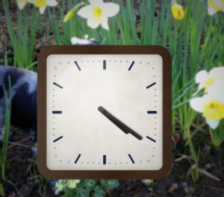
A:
**4:21**
